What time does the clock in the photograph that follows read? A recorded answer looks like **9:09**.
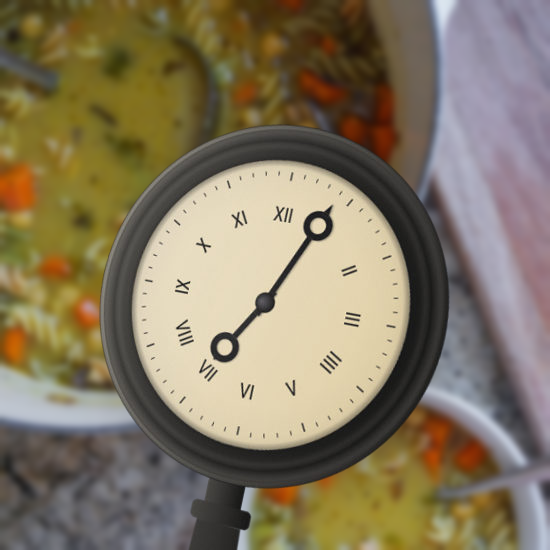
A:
**7:04**
